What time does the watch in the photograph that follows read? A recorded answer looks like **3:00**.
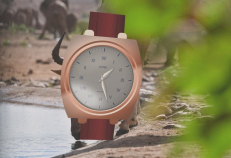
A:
**1:27**
